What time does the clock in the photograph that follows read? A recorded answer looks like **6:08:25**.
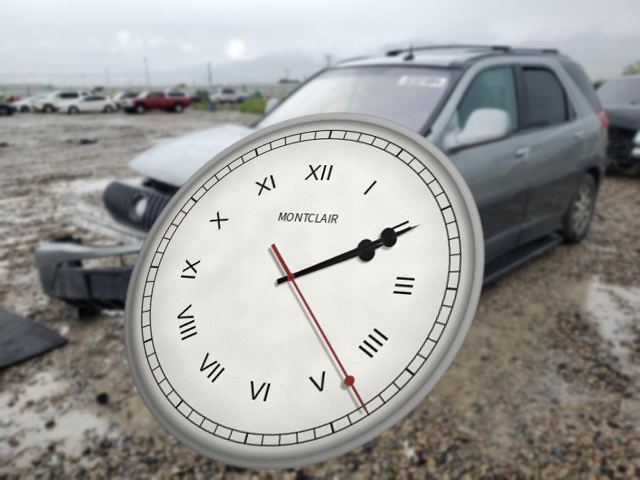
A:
**2:10:23**
